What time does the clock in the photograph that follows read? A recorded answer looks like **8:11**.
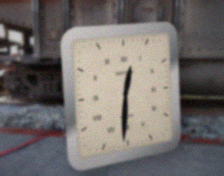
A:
**12:31**
